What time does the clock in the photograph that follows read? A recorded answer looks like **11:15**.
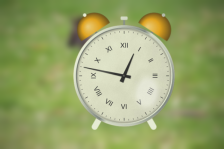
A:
**12:47**
